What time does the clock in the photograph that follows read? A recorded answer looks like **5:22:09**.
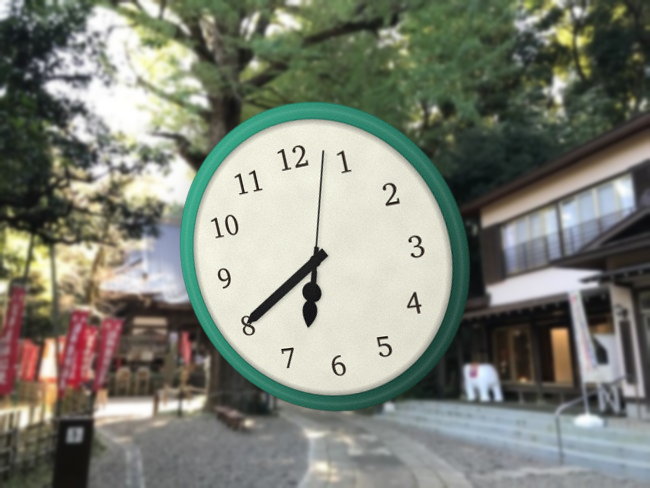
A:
**6:40:03**
